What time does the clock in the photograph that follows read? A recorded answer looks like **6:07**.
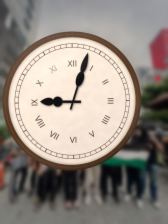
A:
**9:03**
